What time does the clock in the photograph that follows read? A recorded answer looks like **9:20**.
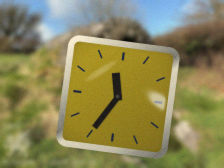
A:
**11:35**
